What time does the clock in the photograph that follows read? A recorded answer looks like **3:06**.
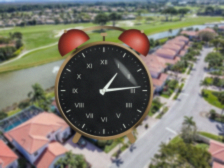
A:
**1:14**
